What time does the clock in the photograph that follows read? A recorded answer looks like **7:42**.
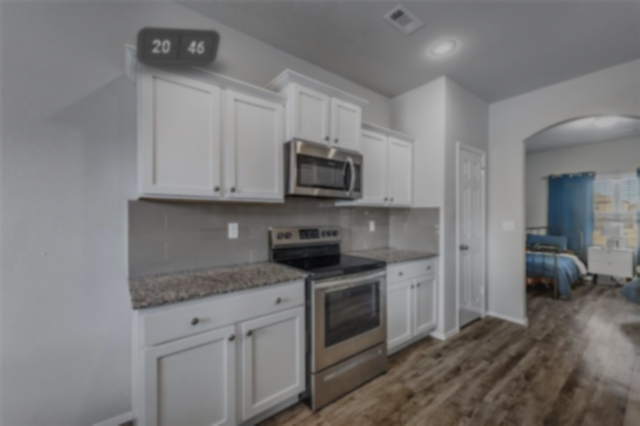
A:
**20:46**
